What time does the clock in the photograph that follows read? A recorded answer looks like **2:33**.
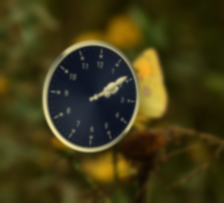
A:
**2:09**
